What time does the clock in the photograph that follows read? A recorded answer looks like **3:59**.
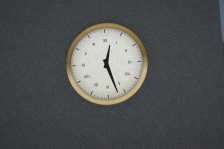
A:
**12:27**
